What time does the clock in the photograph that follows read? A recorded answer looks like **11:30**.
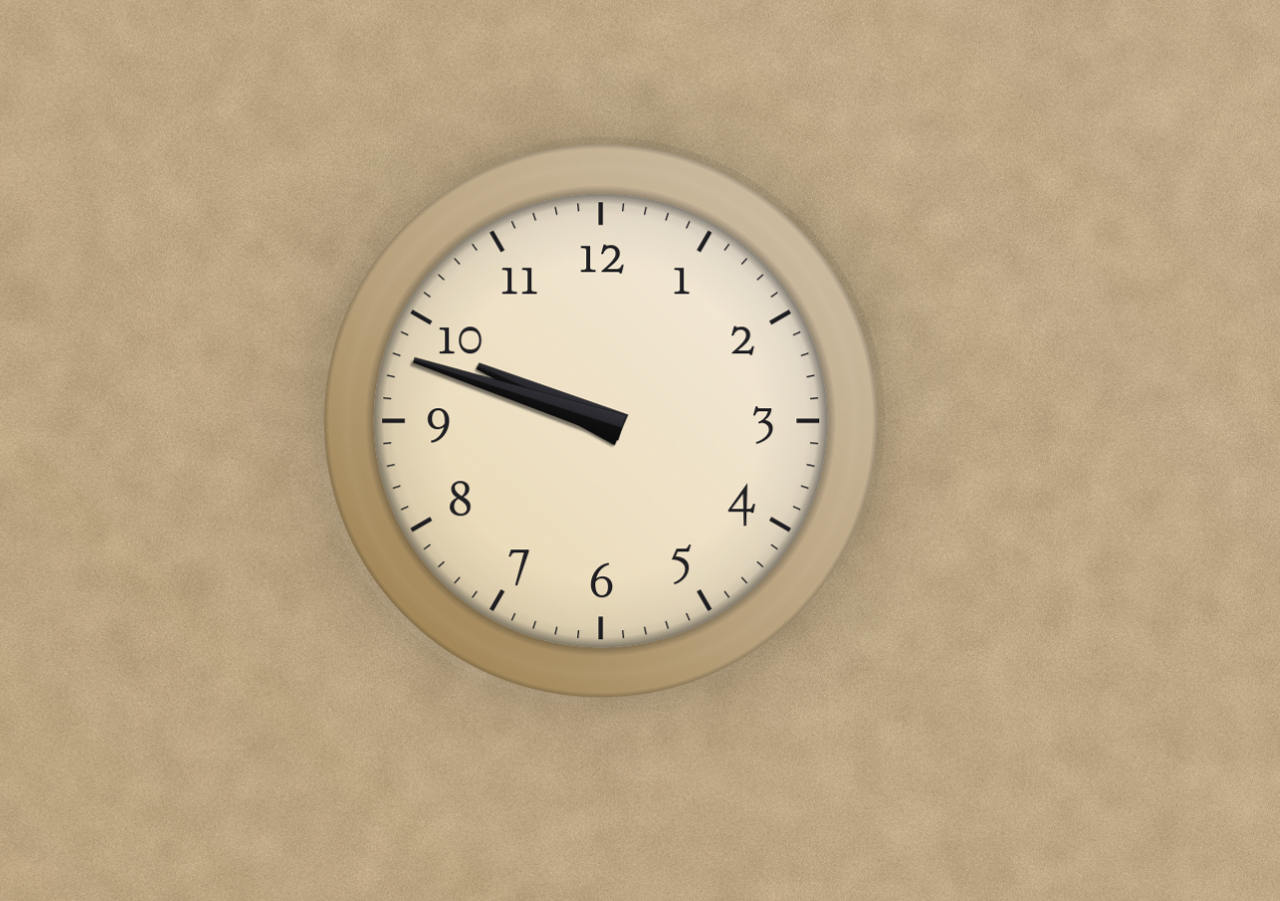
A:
**9:48**
